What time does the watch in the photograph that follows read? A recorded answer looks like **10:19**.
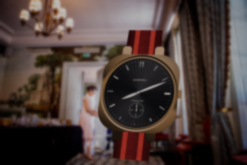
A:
**8:11**
